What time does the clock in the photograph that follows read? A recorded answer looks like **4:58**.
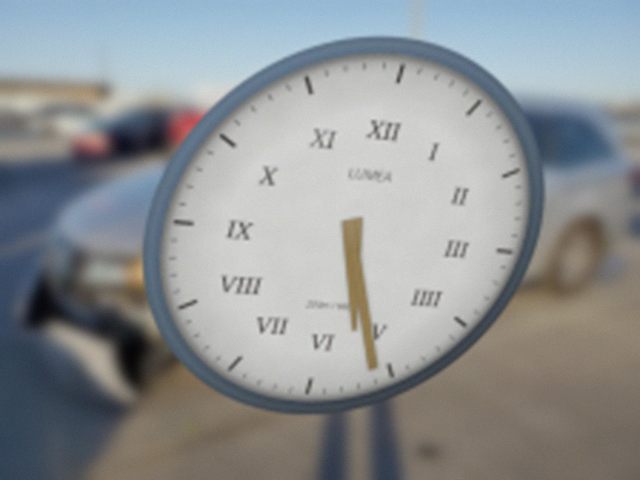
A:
**5:26**
